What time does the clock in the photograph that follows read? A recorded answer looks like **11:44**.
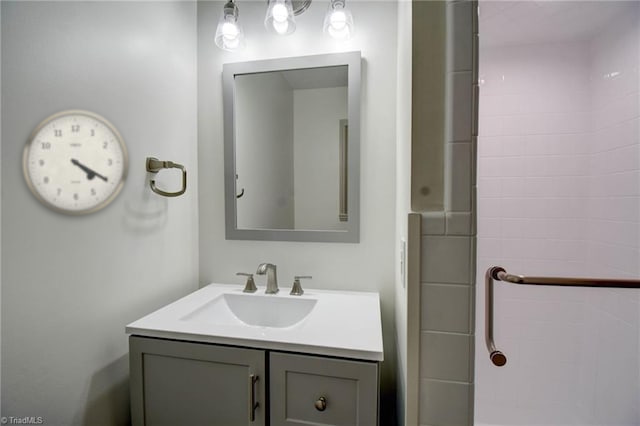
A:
**4:20**
